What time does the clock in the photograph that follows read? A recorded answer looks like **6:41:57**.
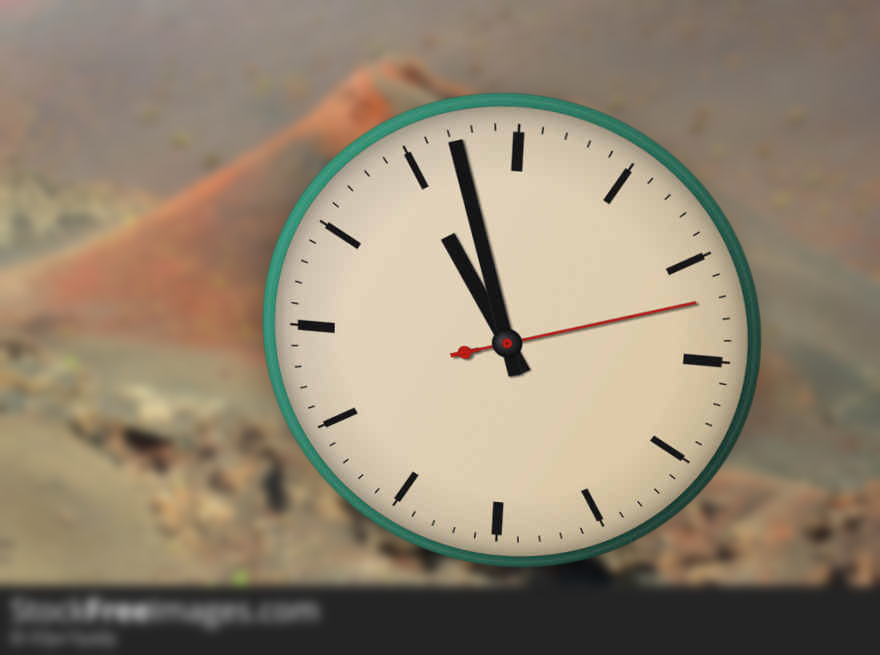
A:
**10:57:12**
